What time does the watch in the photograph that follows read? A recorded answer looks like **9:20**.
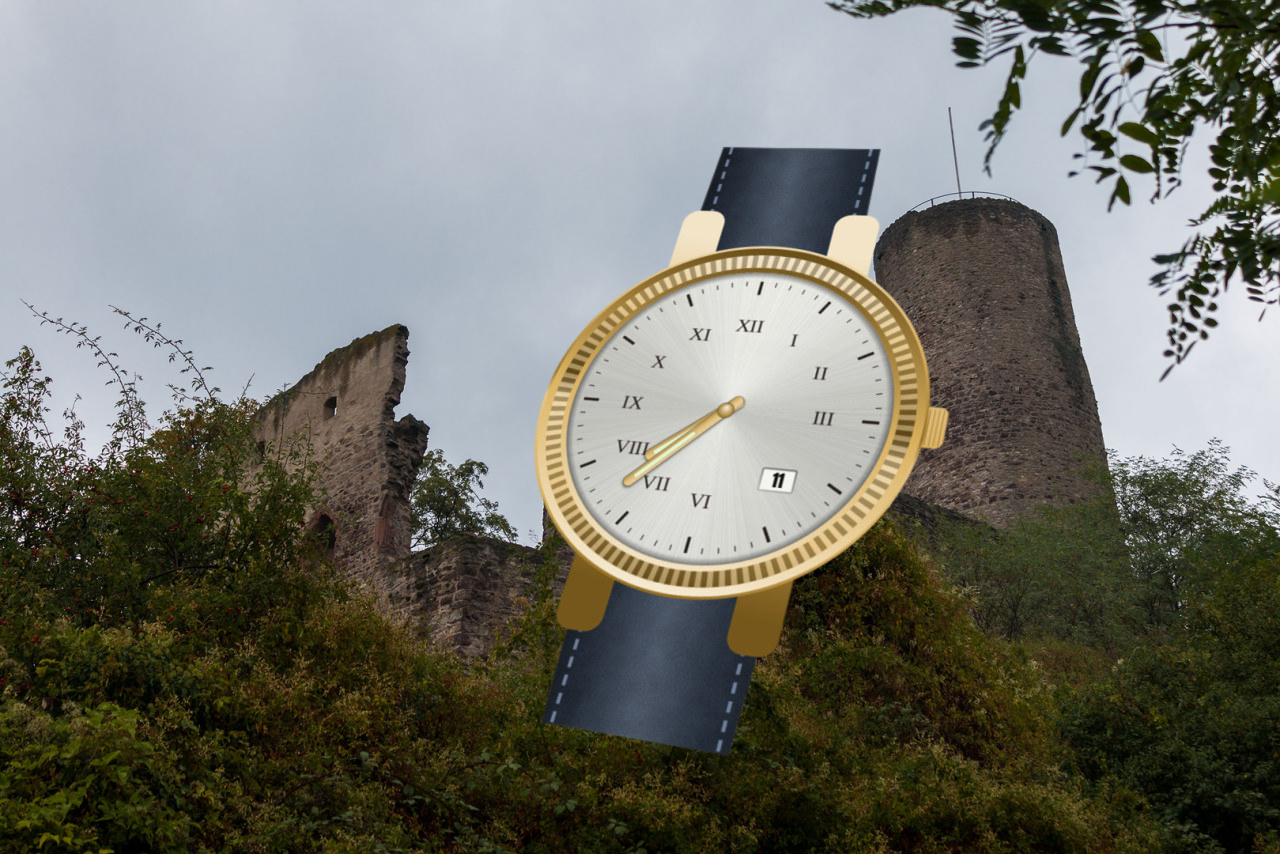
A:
**7:37**
